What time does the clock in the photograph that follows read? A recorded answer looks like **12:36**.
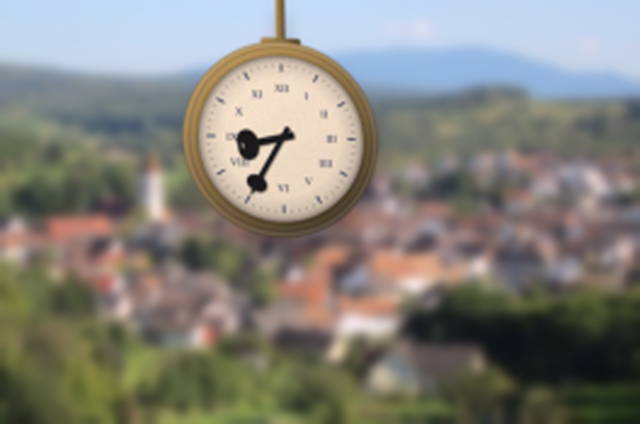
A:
**8:35**
